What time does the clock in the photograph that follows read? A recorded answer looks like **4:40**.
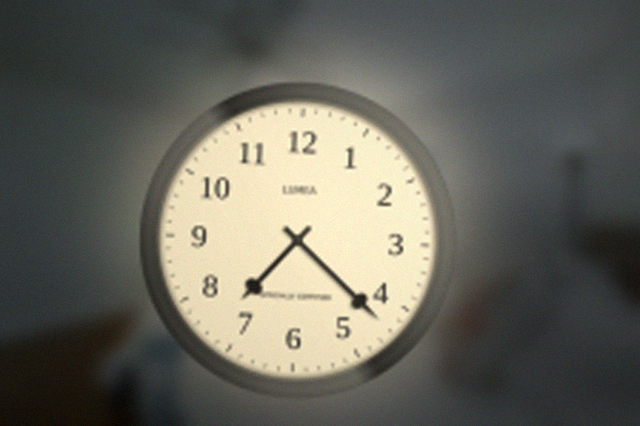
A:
**7:22**
